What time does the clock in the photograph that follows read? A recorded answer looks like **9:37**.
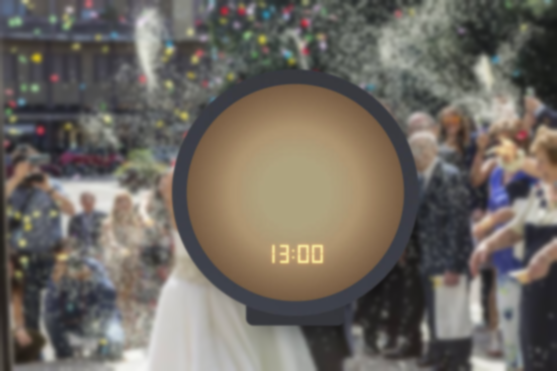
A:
**13:00**
